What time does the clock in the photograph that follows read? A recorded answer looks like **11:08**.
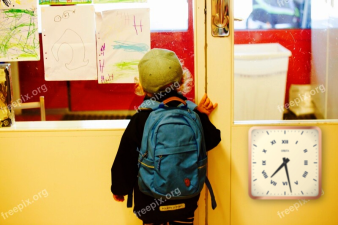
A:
**7:28**
